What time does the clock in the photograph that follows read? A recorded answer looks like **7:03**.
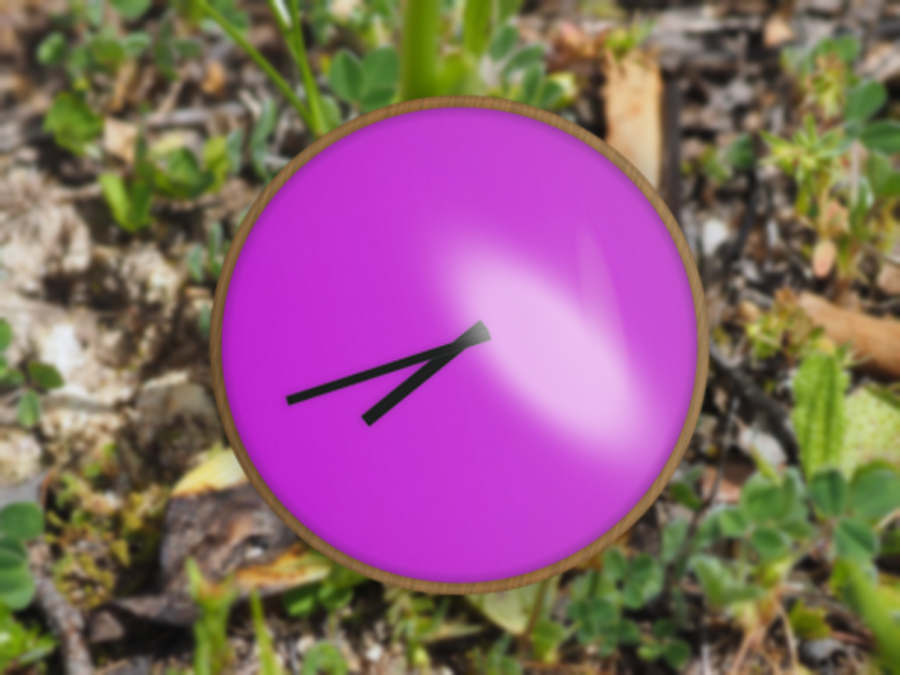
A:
**7:42**
